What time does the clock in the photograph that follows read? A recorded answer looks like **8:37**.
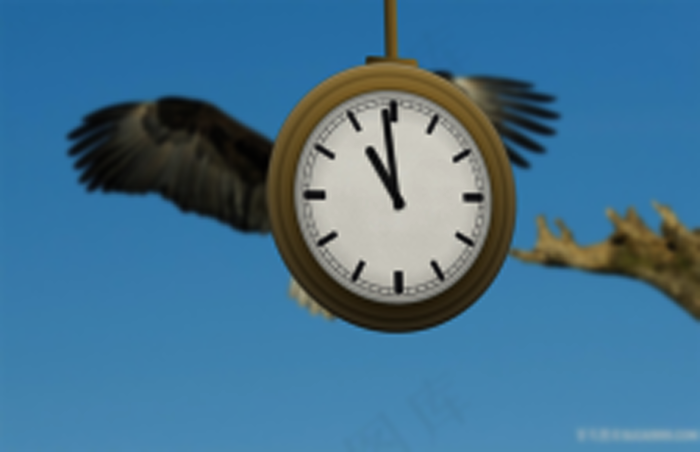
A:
**10:59**
